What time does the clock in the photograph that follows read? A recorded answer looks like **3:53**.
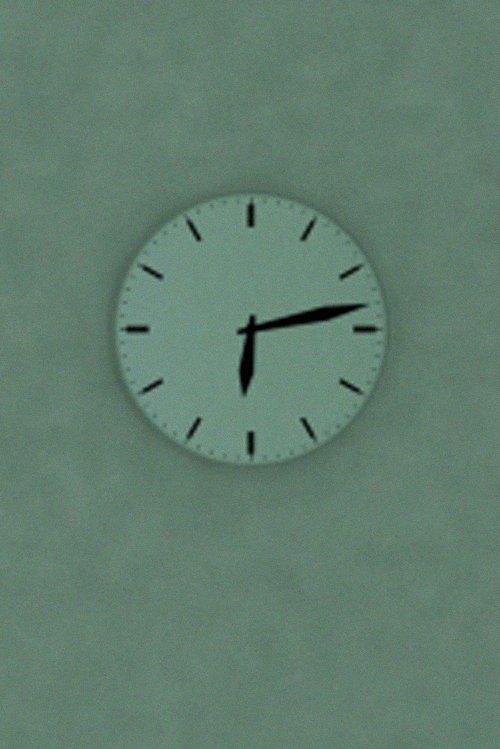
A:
**6:13**
